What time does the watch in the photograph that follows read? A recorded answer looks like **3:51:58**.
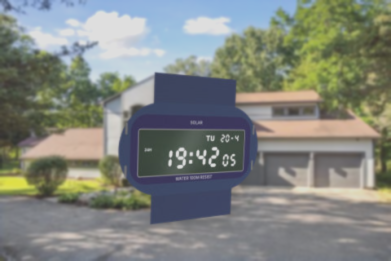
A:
**19:42:05**
